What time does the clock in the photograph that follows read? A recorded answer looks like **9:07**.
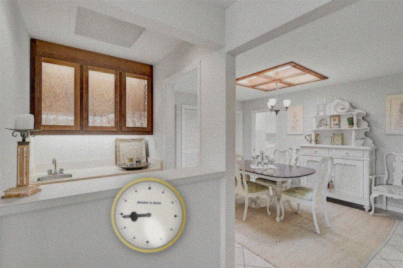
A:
**8:44**
